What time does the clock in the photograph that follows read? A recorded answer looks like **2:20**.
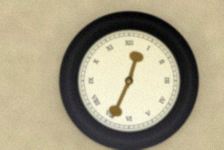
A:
**12:34**
